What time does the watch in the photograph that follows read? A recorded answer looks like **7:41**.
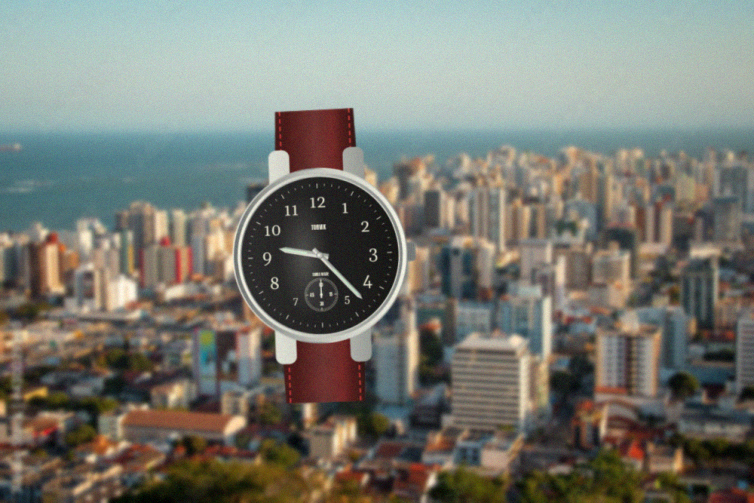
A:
**9:23**
